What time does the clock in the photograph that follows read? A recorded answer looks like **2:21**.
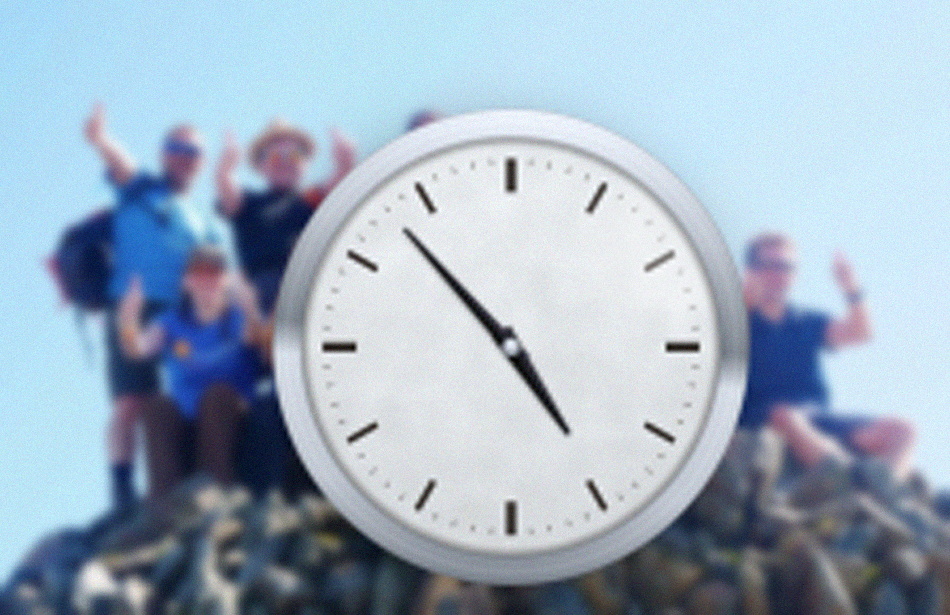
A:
**4:53**
